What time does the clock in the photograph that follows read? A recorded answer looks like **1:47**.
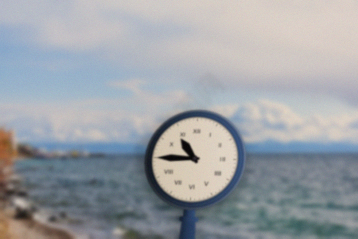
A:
**10:45**
